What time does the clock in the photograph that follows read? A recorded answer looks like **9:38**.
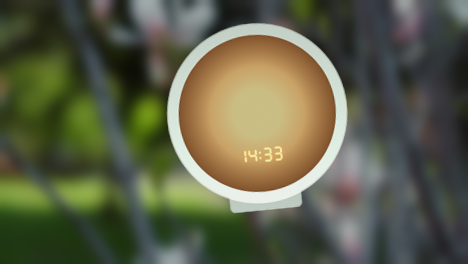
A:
**14:33**
